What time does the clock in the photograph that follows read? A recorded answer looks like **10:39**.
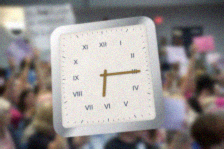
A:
**6:15**
